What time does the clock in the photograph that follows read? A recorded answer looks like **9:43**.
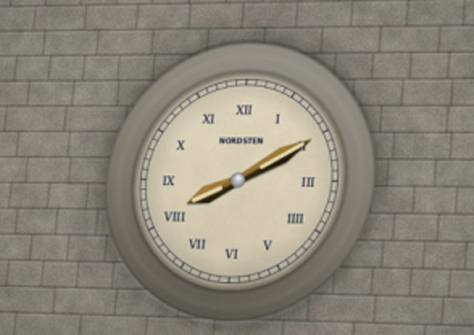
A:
**8:10**
